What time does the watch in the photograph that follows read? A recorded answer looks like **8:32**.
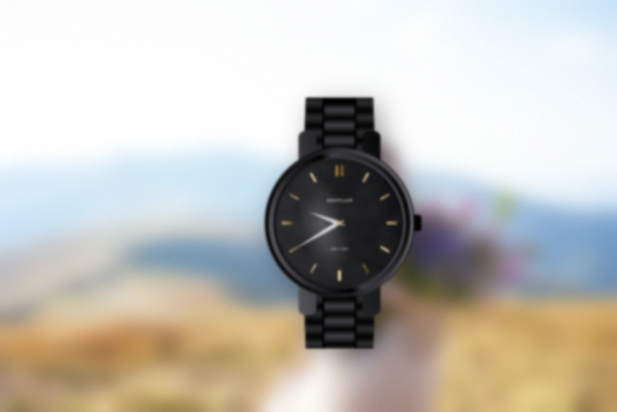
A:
**9:40**
